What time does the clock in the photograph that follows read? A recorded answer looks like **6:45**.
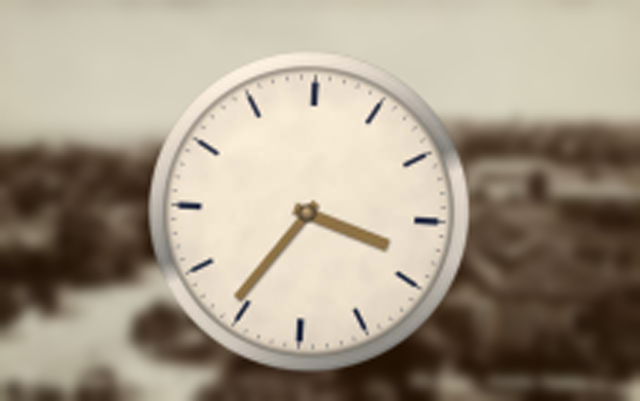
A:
**3:36**
